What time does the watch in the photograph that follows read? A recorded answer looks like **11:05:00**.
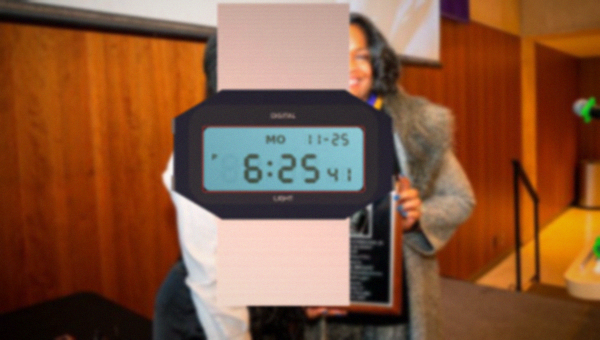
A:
**6:25:41**
